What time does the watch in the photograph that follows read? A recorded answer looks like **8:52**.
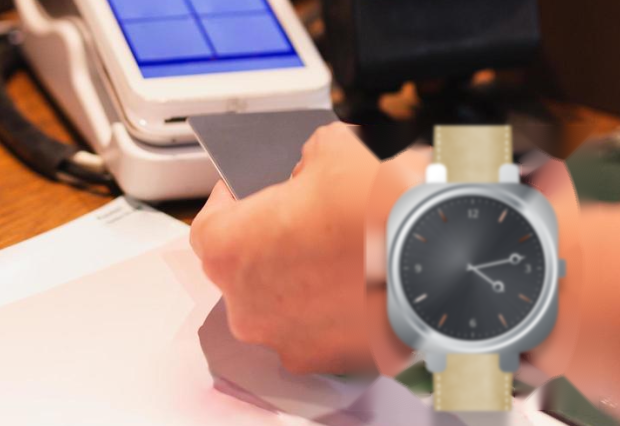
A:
**4:13**
